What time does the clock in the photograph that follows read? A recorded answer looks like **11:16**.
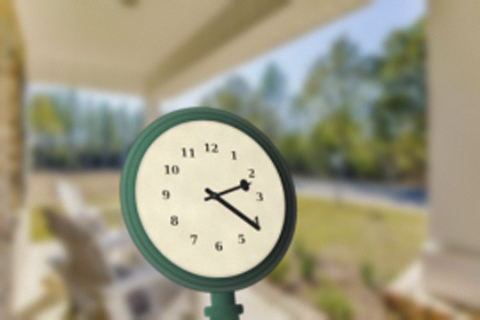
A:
**2:21**
